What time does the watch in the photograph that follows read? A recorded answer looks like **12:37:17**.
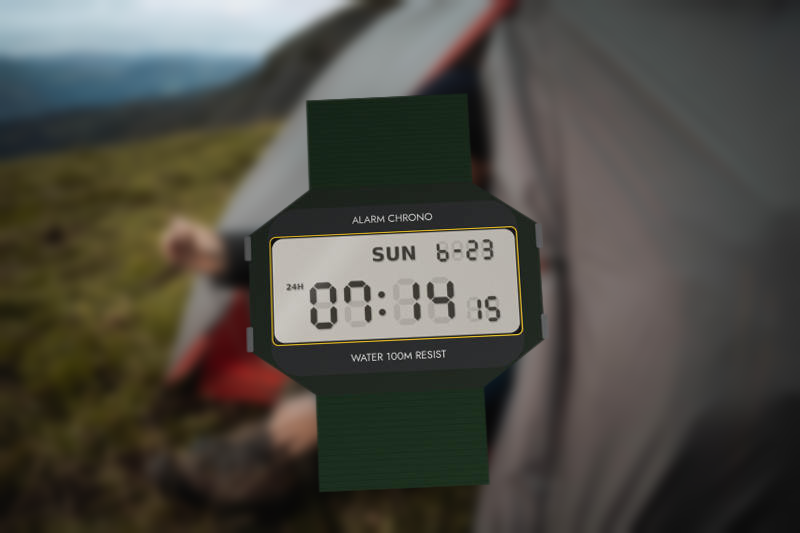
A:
**7:14:15**
